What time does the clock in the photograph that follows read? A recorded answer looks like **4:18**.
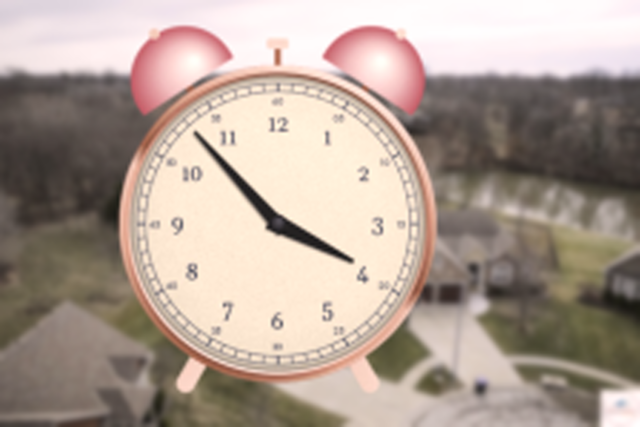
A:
**3:53**
